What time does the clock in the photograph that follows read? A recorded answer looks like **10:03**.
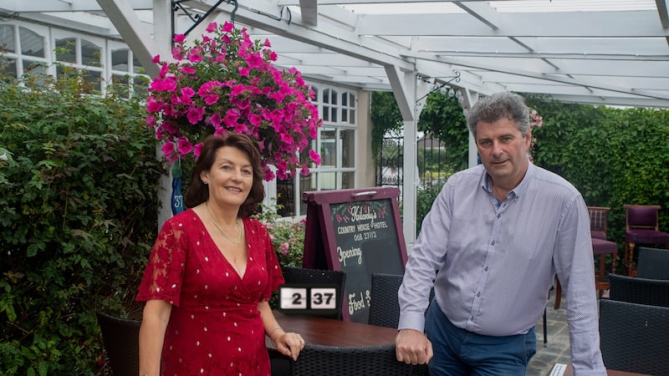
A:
**2:37**
